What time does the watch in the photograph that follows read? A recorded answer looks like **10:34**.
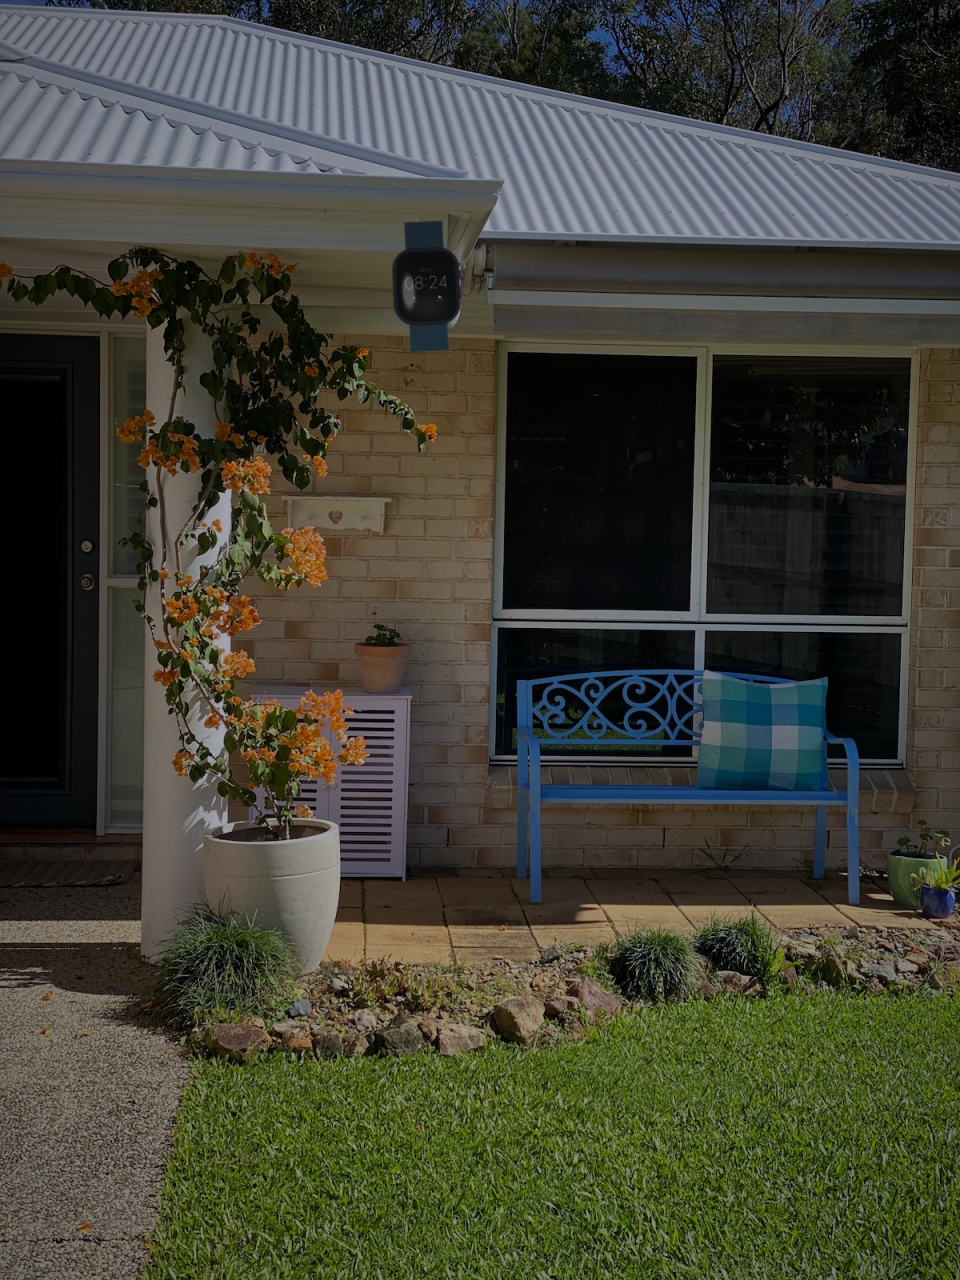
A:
**8:24**
